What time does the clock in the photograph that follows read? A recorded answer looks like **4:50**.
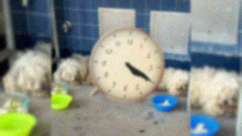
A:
**4:20**
